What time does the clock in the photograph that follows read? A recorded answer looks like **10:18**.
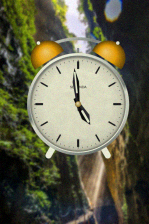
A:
**4:59**
